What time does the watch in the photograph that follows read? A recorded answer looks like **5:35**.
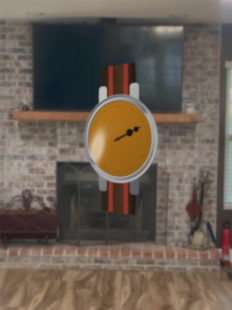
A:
**2:11**
